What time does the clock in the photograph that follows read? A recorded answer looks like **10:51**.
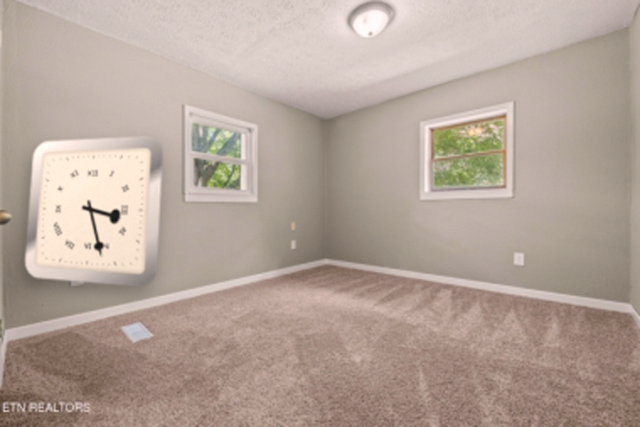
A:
**3:27**
